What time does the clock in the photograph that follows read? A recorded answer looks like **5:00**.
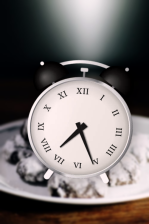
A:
**7:26**
